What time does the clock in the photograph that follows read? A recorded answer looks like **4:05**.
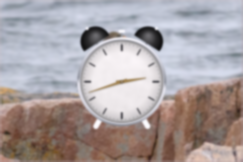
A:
**2:42**
